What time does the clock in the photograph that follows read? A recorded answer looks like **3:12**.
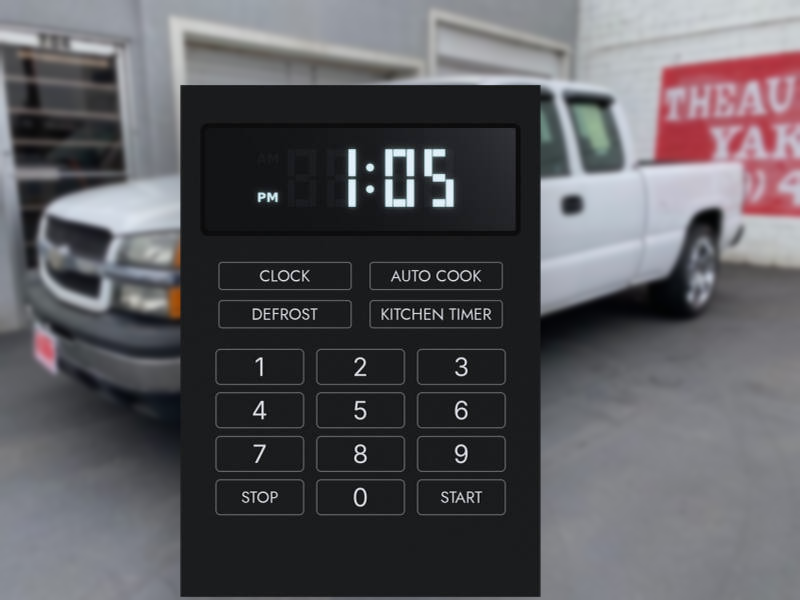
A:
**1:05**
